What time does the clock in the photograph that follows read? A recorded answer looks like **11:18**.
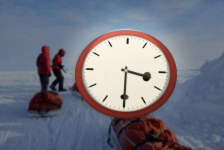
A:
**3:30**
